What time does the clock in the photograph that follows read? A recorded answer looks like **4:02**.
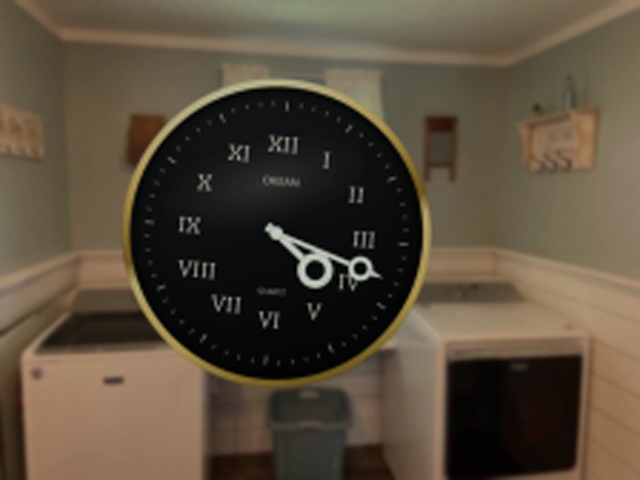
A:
**4:18**
